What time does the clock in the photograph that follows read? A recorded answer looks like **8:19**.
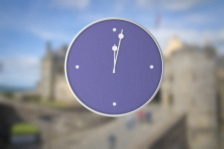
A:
**12:02**
